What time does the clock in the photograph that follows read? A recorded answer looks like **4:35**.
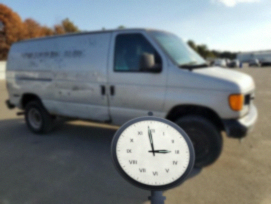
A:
**2:59**
